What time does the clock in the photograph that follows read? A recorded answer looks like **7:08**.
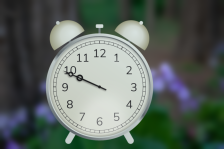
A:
**9:49**
